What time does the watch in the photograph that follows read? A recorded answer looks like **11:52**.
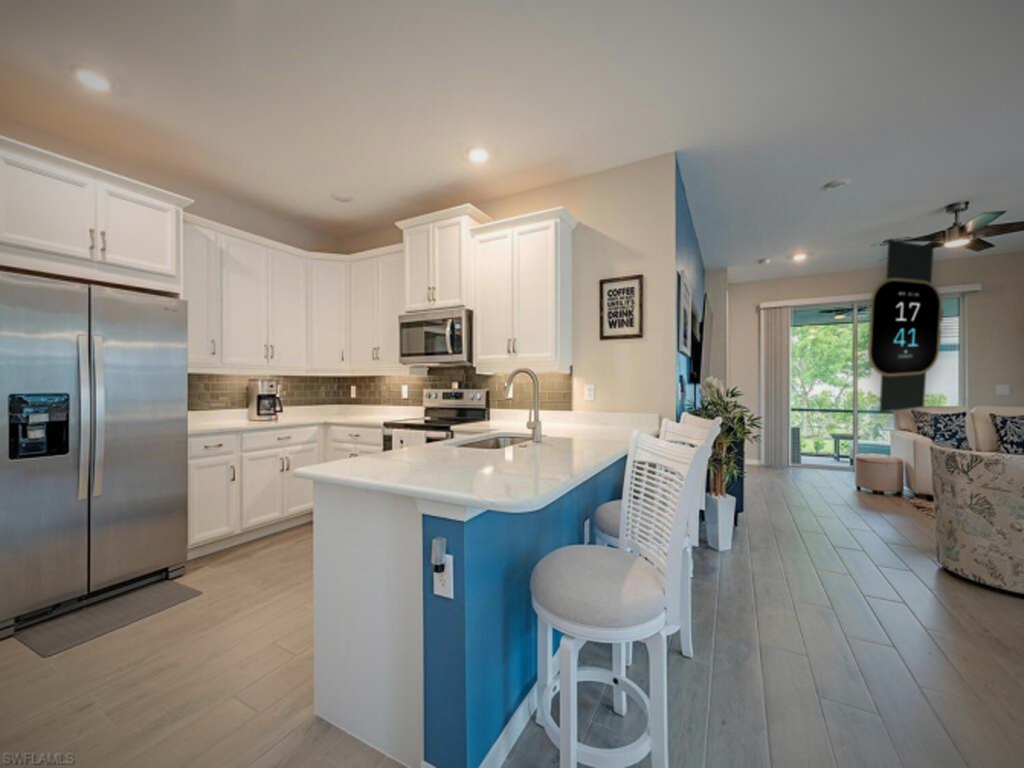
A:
**17:41**
